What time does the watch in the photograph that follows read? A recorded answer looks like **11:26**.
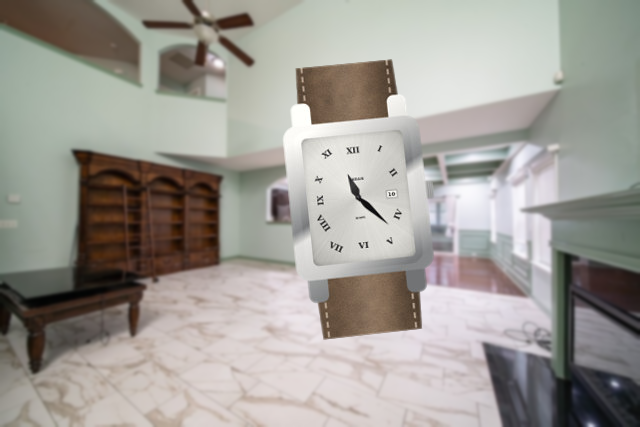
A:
**11:23**
